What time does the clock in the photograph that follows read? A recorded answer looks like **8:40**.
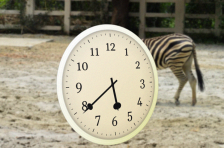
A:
**5:39**
